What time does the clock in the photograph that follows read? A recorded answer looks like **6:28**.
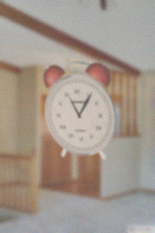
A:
**11:06**
